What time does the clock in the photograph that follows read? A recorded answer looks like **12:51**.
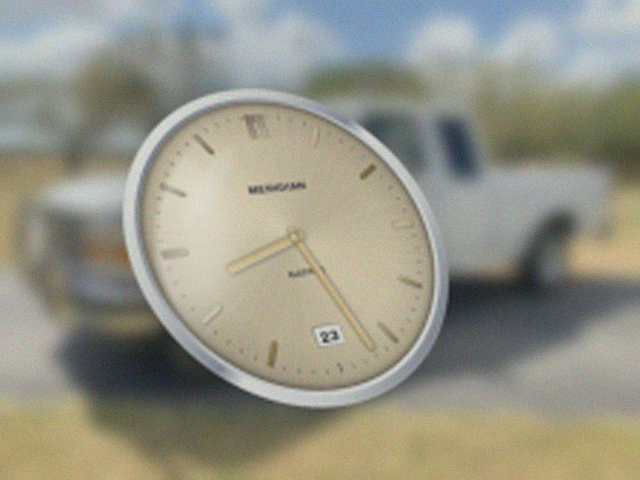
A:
**8:27**
